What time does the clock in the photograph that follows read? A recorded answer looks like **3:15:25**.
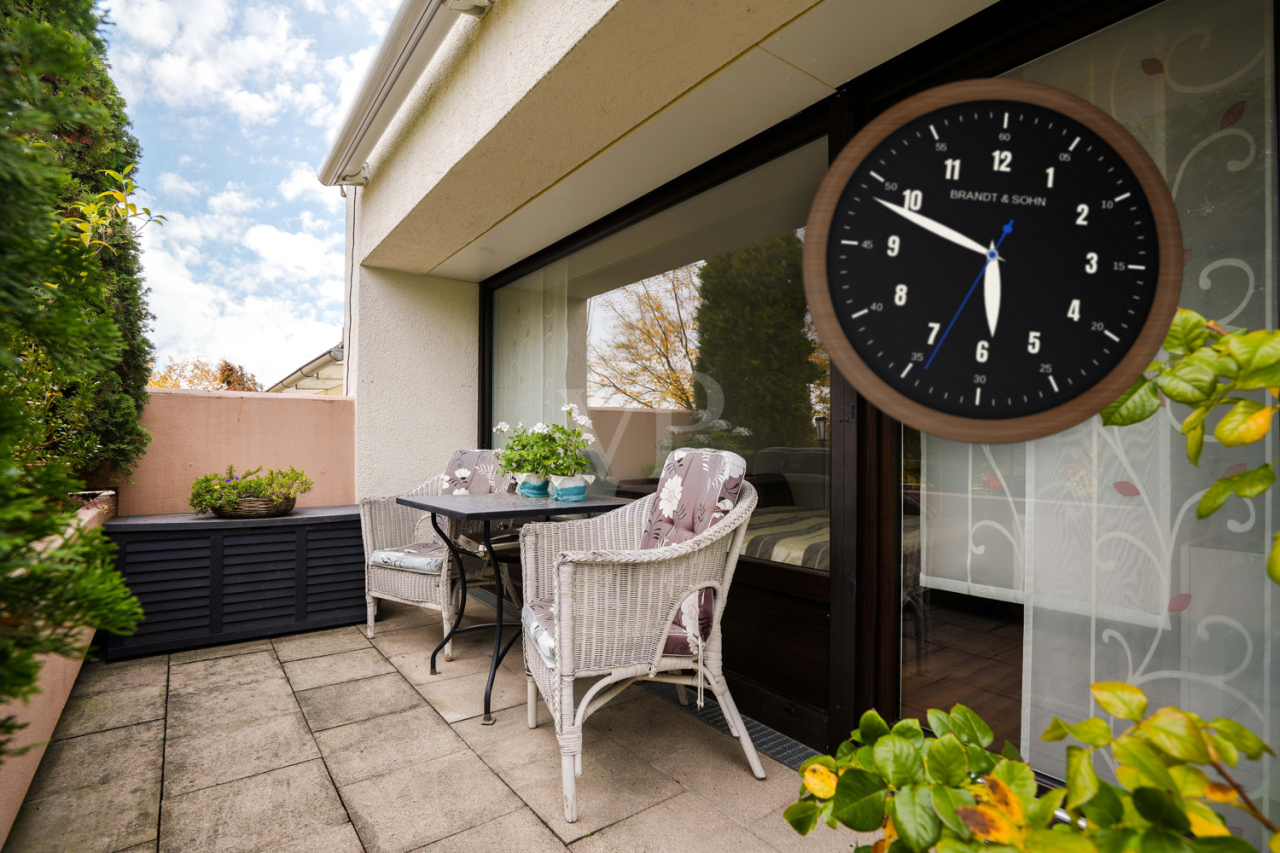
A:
**5:48:34**
